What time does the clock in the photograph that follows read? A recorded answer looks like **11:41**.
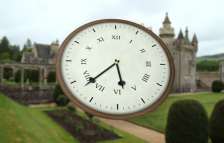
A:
**5:38**
